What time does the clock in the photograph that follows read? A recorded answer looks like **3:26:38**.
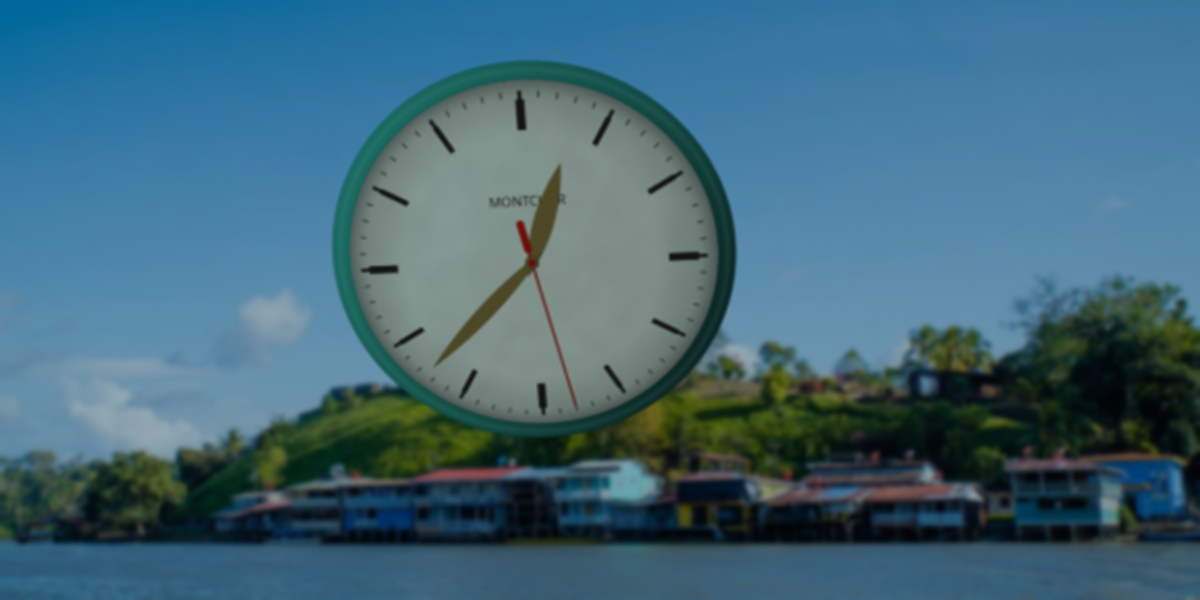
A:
**12:37:28**
